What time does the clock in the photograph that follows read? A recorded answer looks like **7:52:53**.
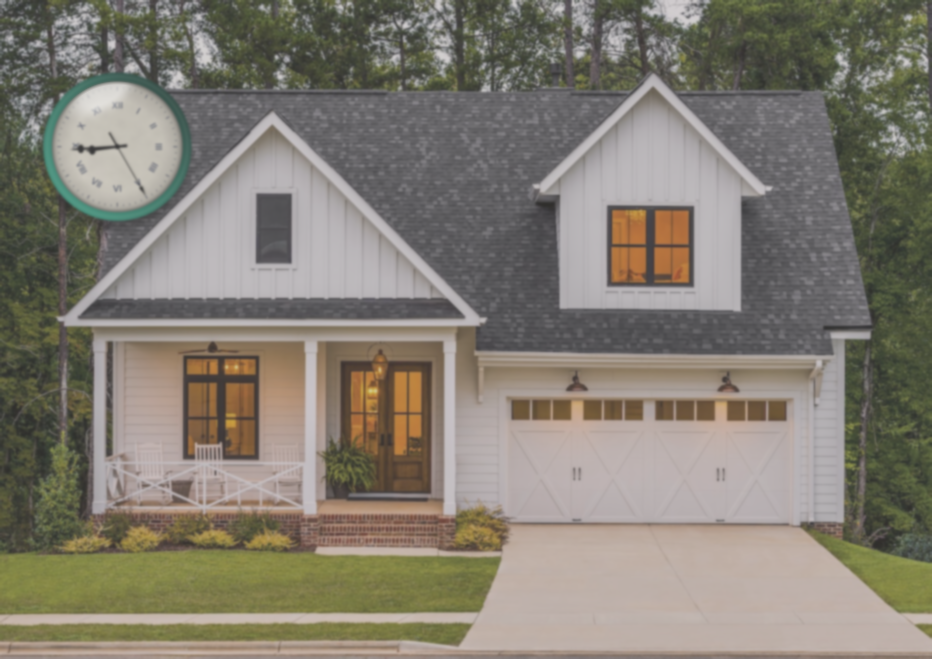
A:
**8:44:25**
